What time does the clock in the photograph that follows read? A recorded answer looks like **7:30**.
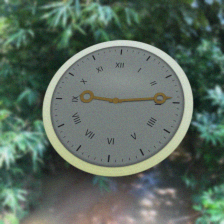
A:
**9:14**
